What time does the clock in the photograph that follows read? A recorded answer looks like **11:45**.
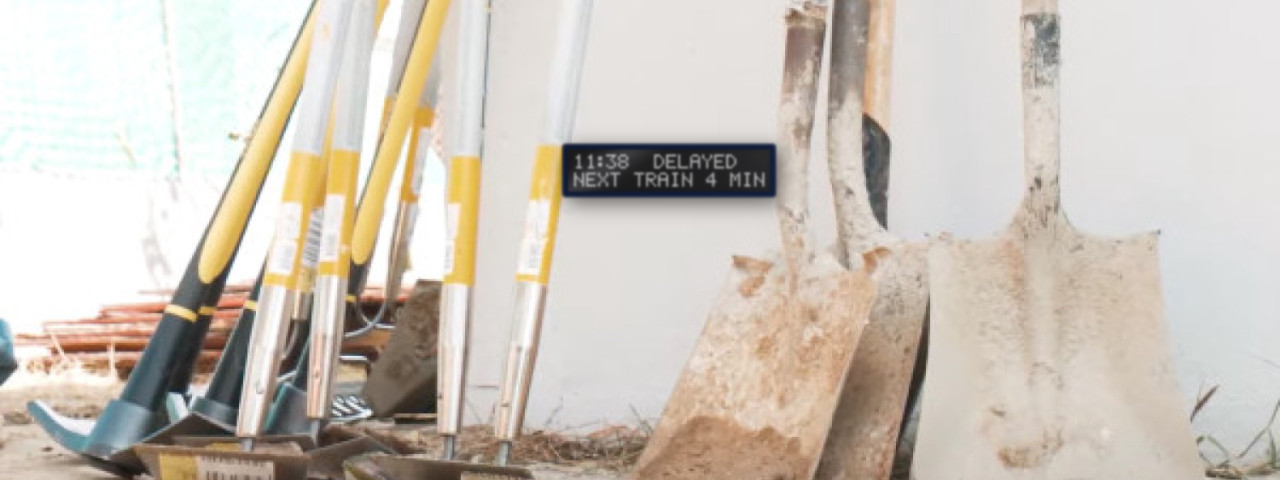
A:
**11:38**
